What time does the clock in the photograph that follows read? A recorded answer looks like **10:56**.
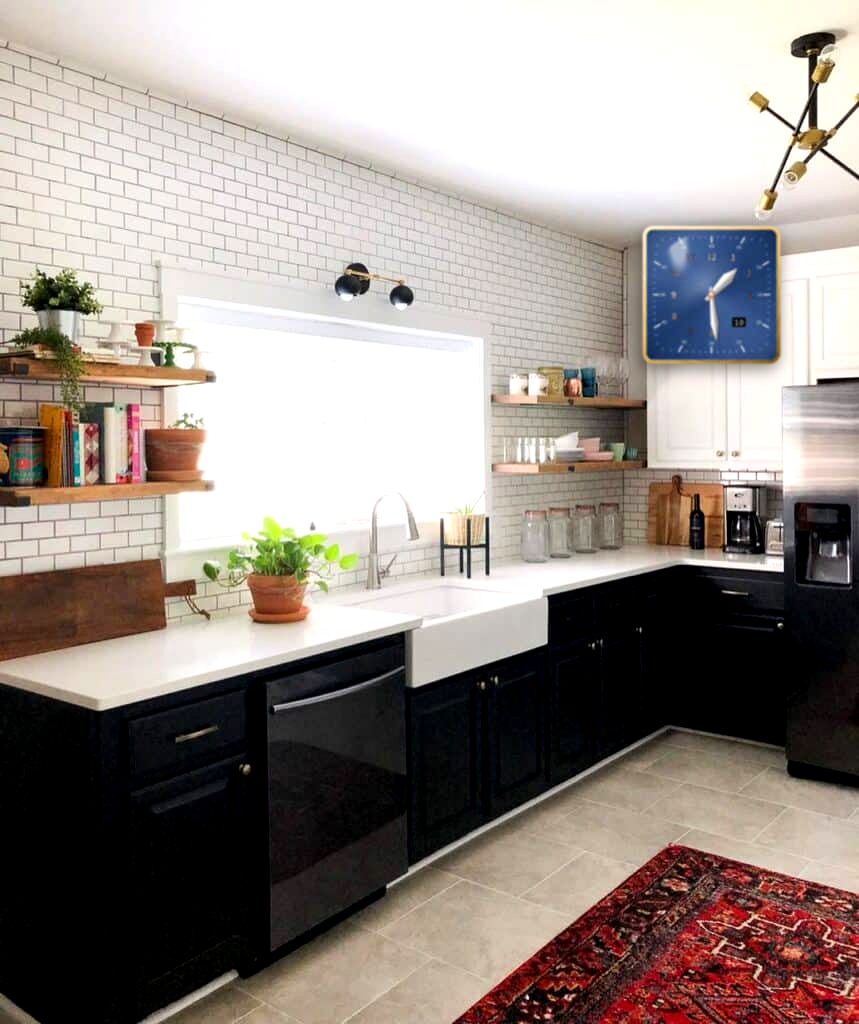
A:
**1:29**
